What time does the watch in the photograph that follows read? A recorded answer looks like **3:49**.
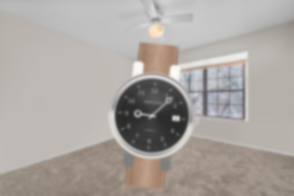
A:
**9:07**
